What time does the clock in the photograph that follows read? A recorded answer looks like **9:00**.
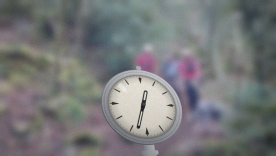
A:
**12:33**
